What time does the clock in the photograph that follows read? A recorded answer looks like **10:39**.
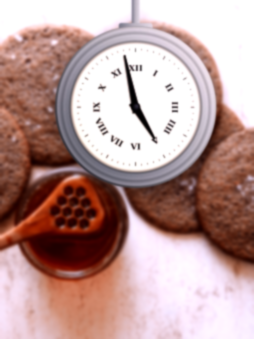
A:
**4:58**
